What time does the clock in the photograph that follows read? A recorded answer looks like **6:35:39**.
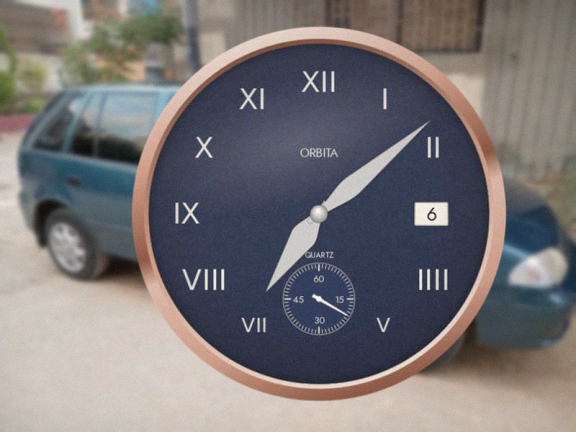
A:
**7:08:20**
